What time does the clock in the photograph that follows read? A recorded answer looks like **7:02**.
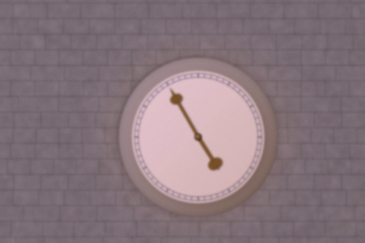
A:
**4:55**
